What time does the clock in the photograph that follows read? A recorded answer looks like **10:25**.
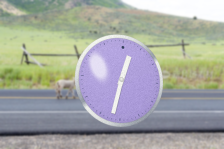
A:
**12:32**
